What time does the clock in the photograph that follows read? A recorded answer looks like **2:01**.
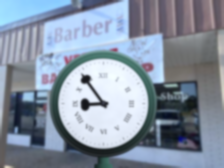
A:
**8:54**
